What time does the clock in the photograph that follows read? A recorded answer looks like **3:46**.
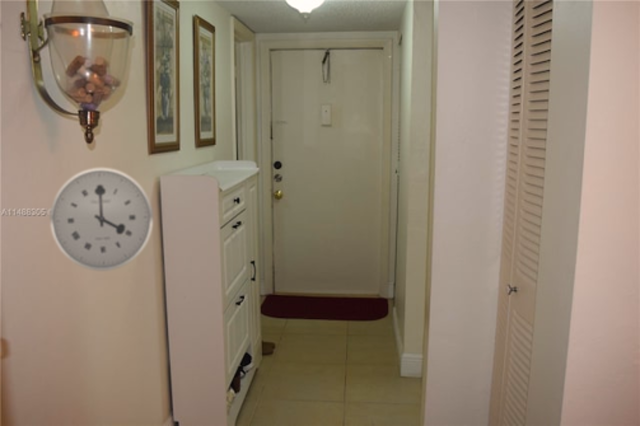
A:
**4:00**
